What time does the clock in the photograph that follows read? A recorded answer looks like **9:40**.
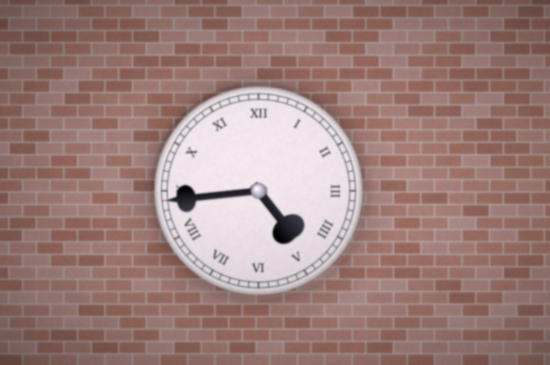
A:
**4:44**
